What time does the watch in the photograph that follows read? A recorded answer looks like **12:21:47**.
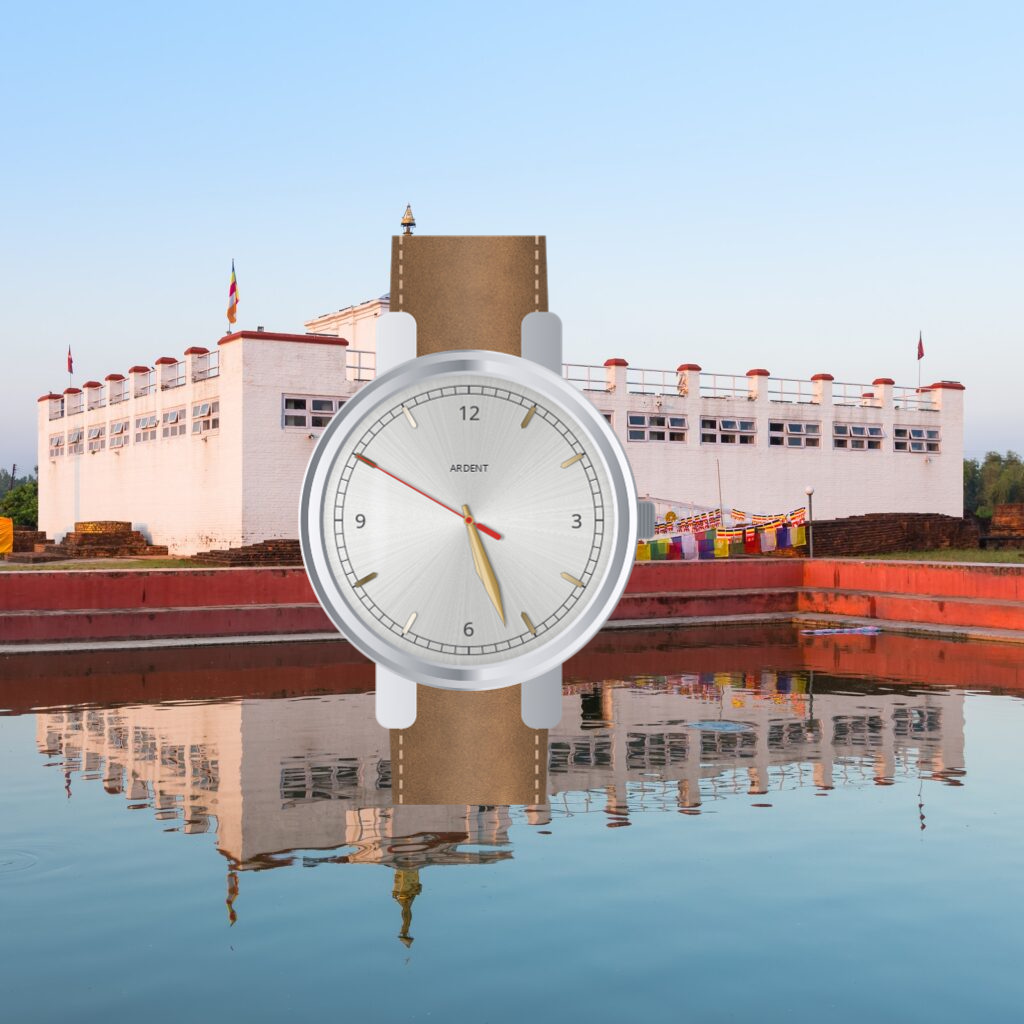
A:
**5:26:50**
